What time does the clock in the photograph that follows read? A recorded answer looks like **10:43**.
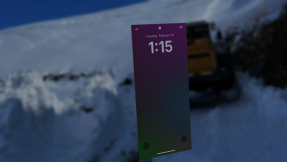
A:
**1:15**
